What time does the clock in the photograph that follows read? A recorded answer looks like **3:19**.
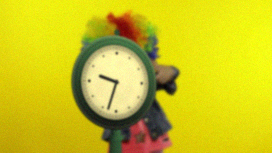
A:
**9:33**
